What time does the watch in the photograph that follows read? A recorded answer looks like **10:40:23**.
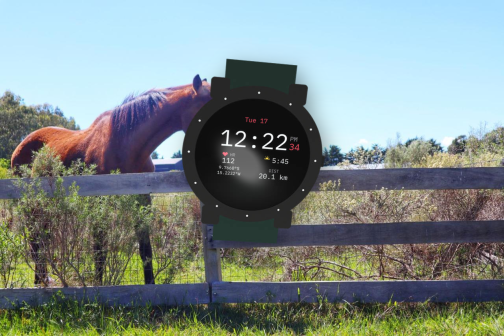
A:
**12:22:34**
